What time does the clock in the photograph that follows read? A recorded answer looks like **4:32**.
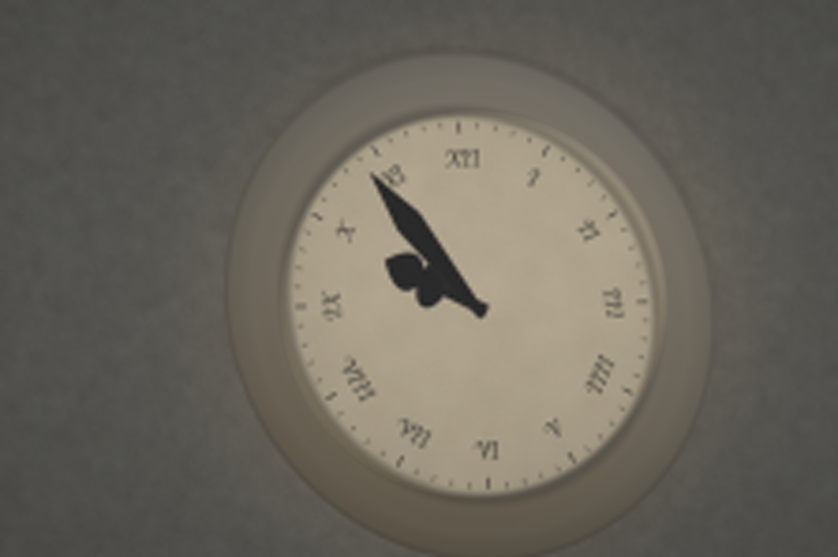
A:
**9:54**
